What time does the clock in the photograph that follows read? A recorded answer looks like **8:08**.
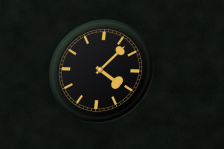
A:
**4:07**
